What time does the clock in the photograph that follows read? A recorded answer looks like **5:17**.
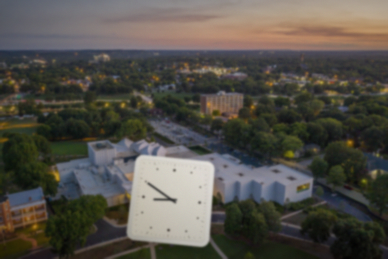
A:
**8:50**
